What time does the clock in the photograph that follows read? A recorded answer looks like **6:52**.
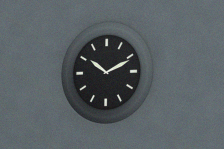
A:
**10:11**
